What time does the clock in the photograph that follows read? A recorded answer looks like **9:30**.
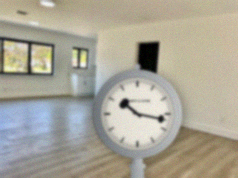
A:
**10:17**
